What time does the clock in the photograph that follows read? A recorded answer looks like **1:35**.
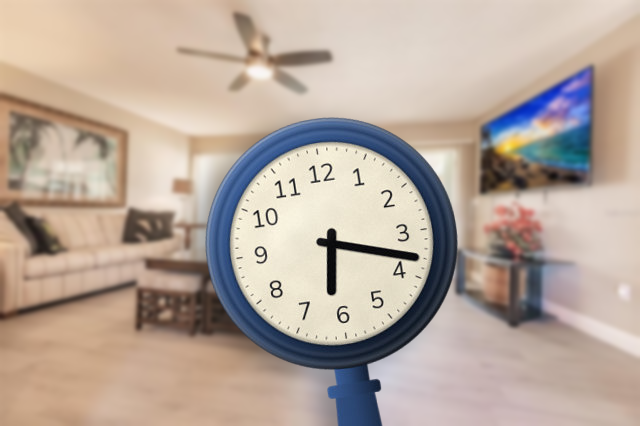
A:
**6:18**
